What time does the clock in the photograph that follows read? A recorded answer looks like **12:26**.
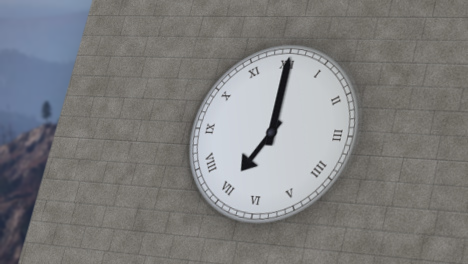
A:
**7:00**
